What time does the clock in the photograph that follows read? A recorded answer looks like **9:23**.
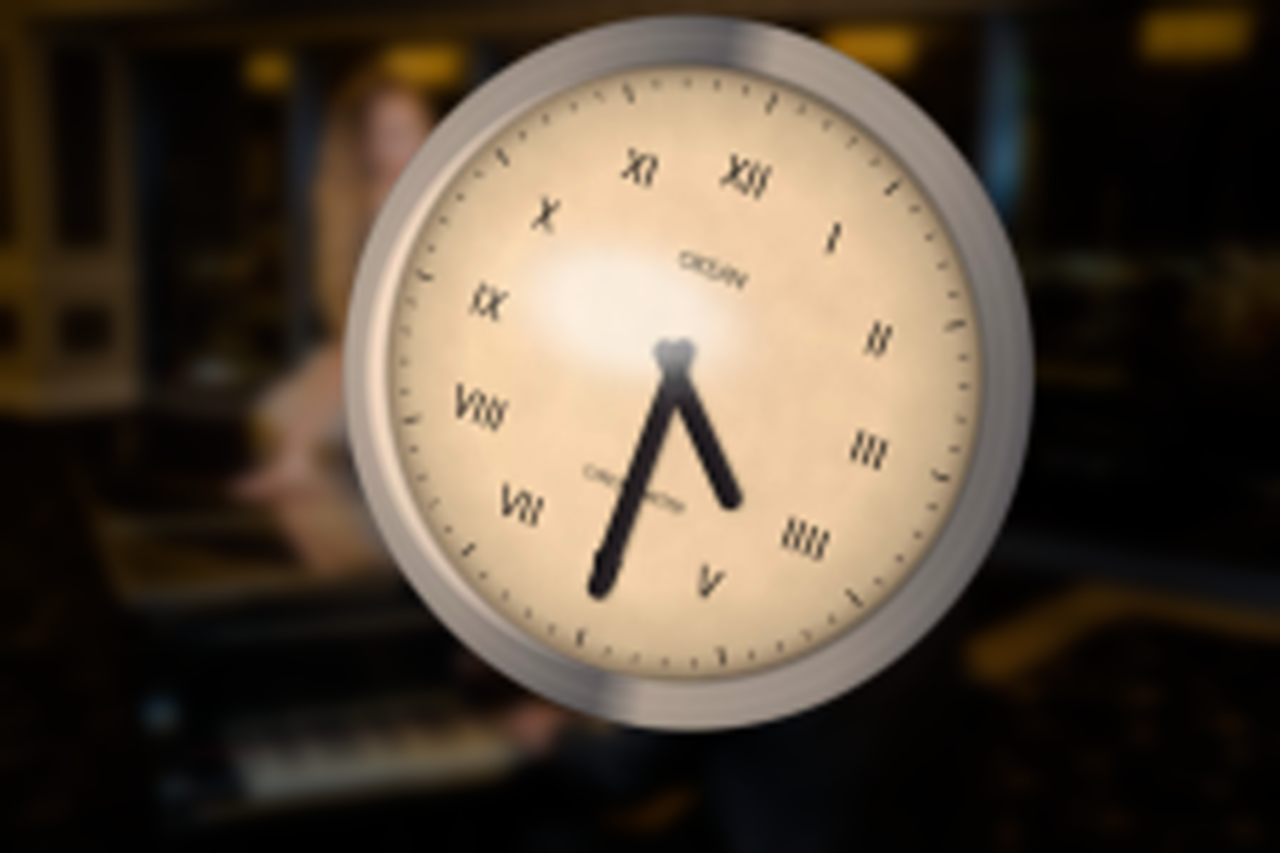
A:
**4:30**
